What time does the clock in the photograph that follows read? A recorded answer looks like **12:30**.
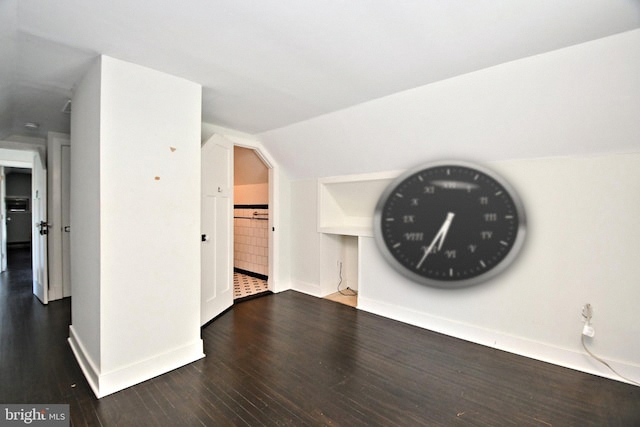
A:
**6:35**
